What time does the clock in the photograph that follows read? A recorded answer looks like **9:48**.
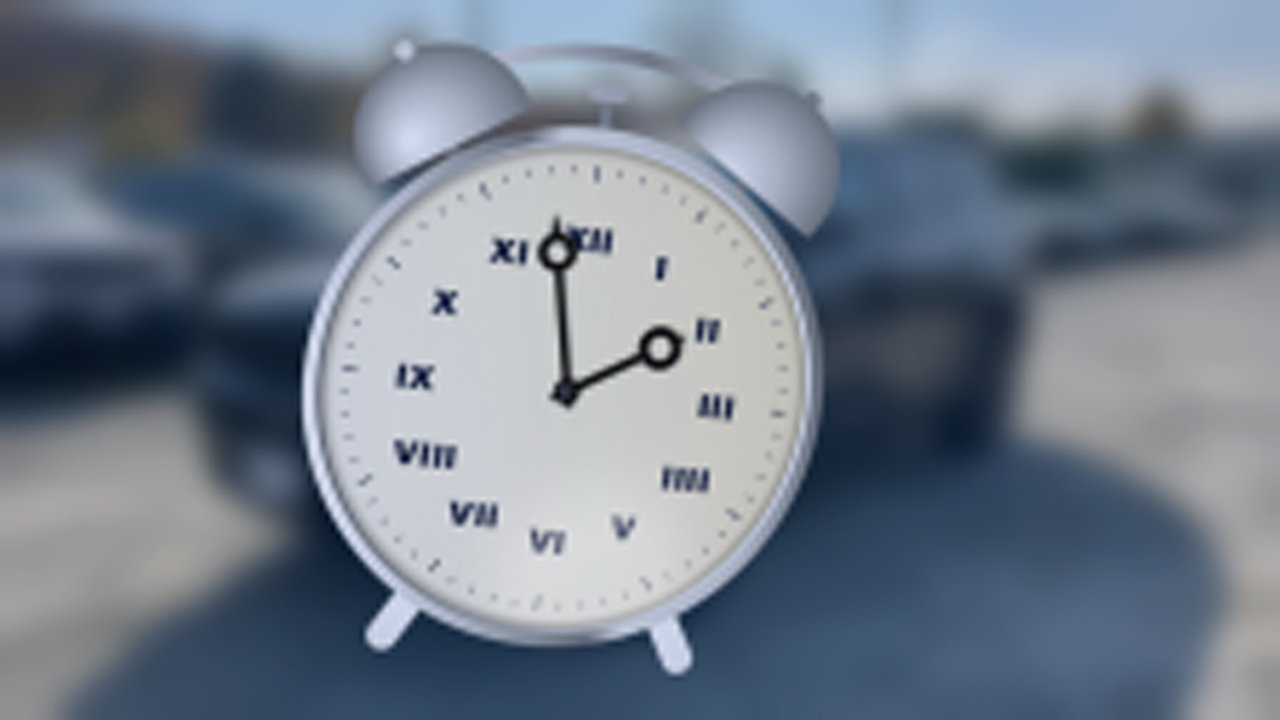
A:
**1:58**
